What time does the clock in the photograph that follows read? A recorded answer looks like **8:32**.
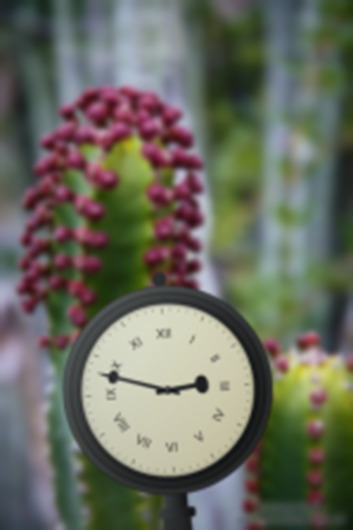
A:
**2:48**
